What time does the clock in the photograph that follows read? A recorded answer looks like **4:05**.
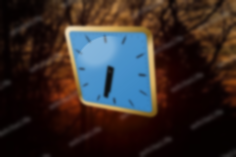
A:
**6:33**
